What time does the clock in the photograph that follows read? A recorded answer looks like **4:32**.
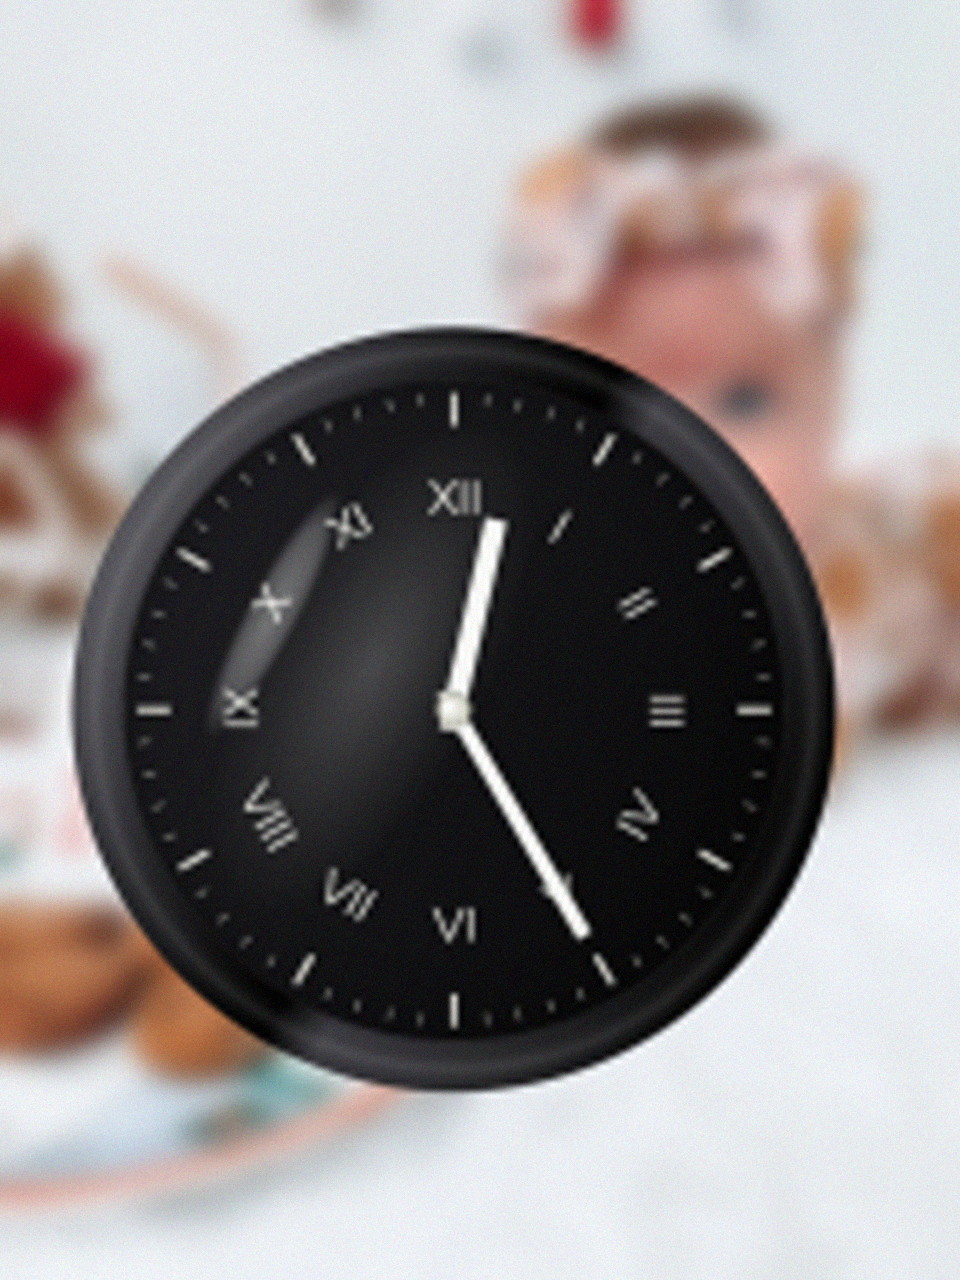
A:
**12:25**
